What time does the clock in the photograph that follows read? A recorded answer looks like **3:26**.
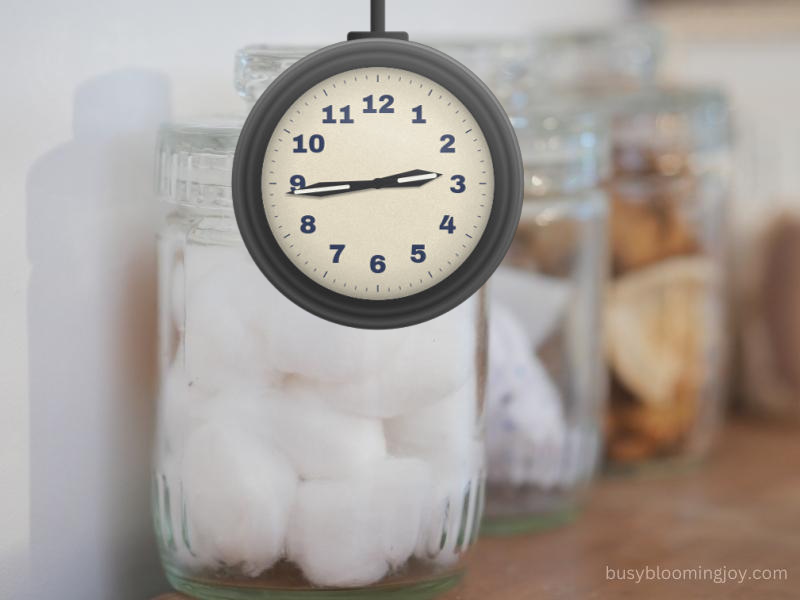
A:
**2:44**
